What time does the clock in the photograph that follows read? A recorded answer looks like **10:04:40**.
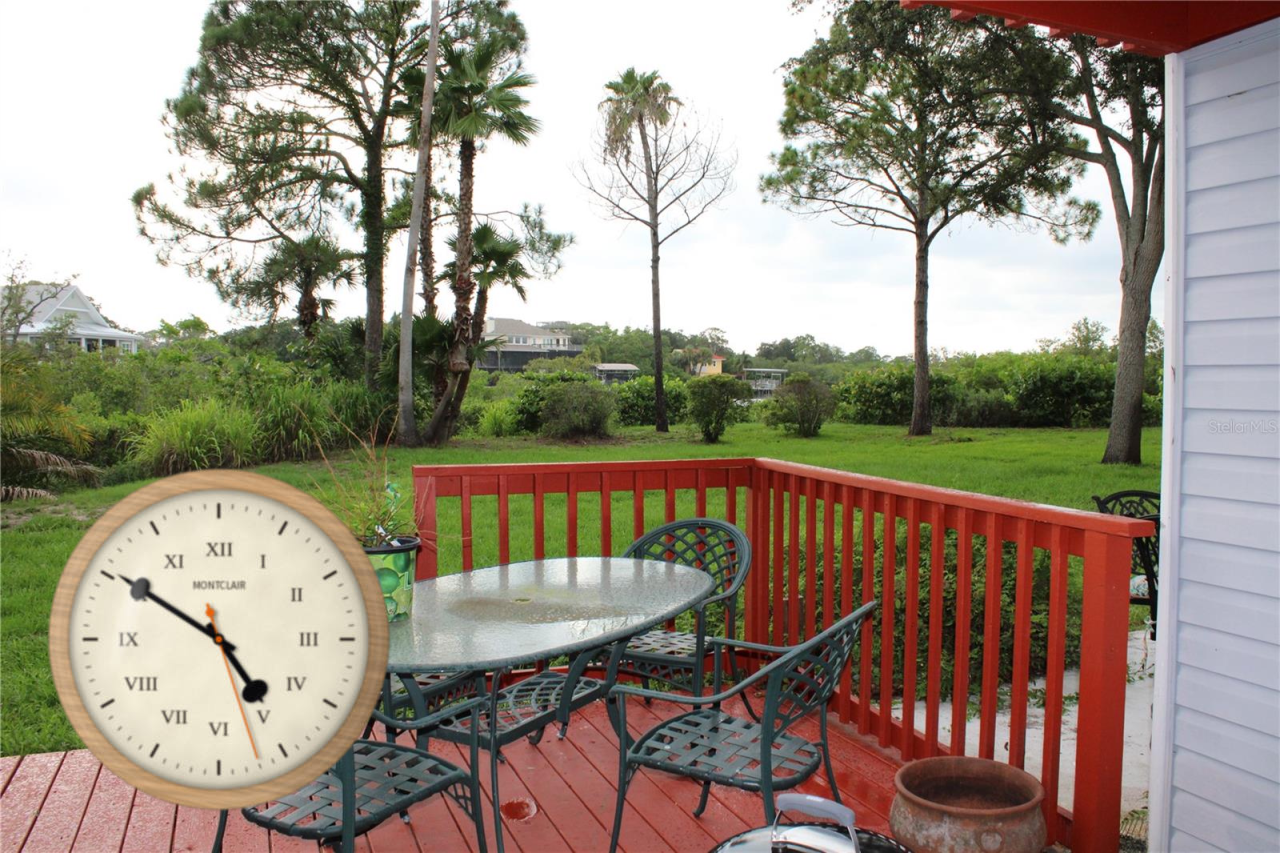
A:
**4:50:27**
